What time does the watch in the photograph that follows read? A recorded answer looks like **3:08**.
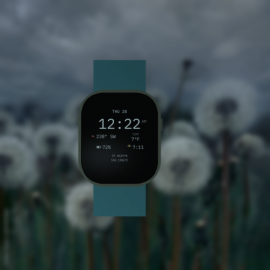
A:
**12:22**
